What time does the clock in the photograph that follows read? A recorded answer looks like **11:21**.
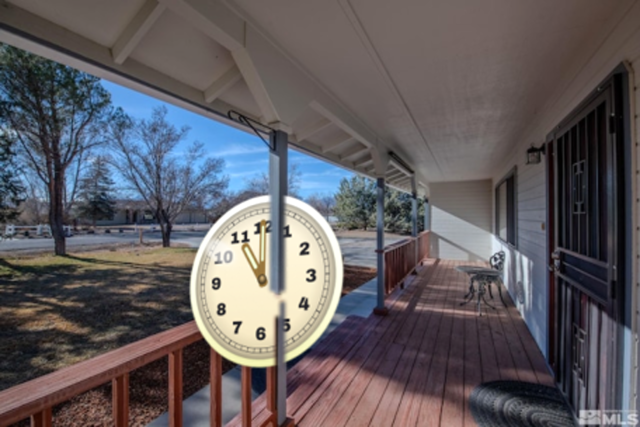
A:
**11:00**
